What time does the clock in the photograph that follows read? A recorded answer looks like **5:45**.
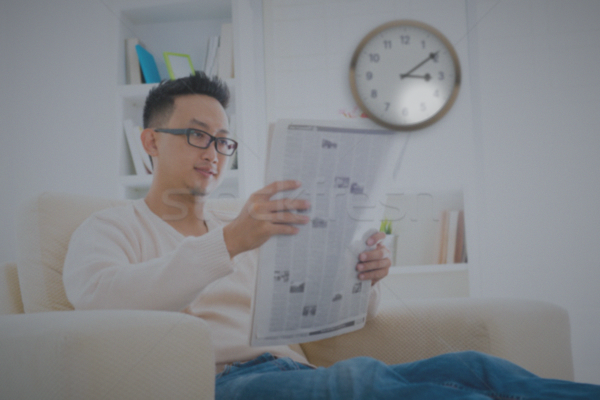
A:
**3:09**
